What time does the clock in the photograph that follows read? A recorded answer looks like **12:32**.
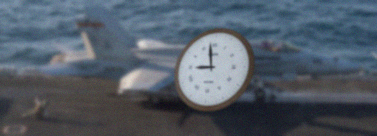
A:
**8:58**
